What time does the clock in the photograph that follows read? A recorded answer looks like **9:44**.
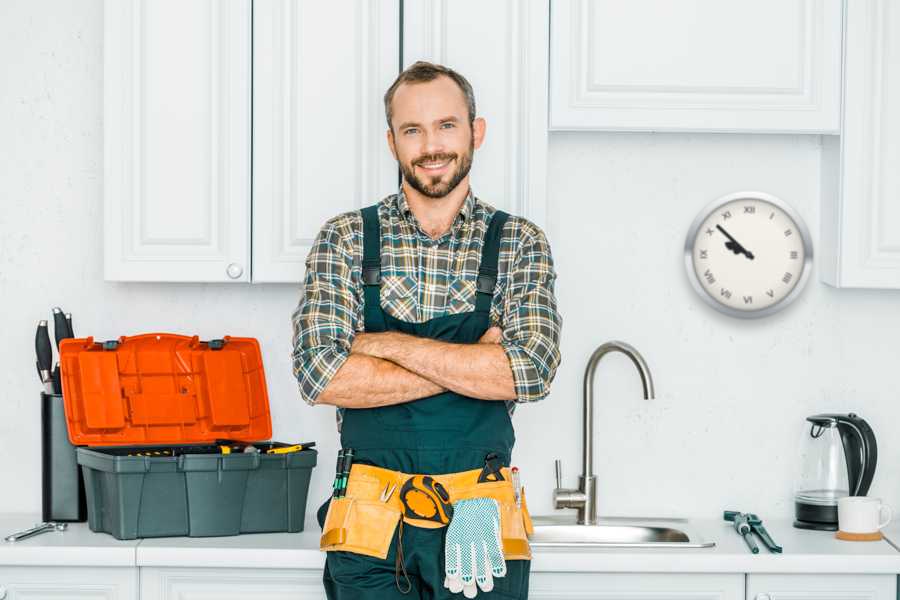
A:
**9:52**
